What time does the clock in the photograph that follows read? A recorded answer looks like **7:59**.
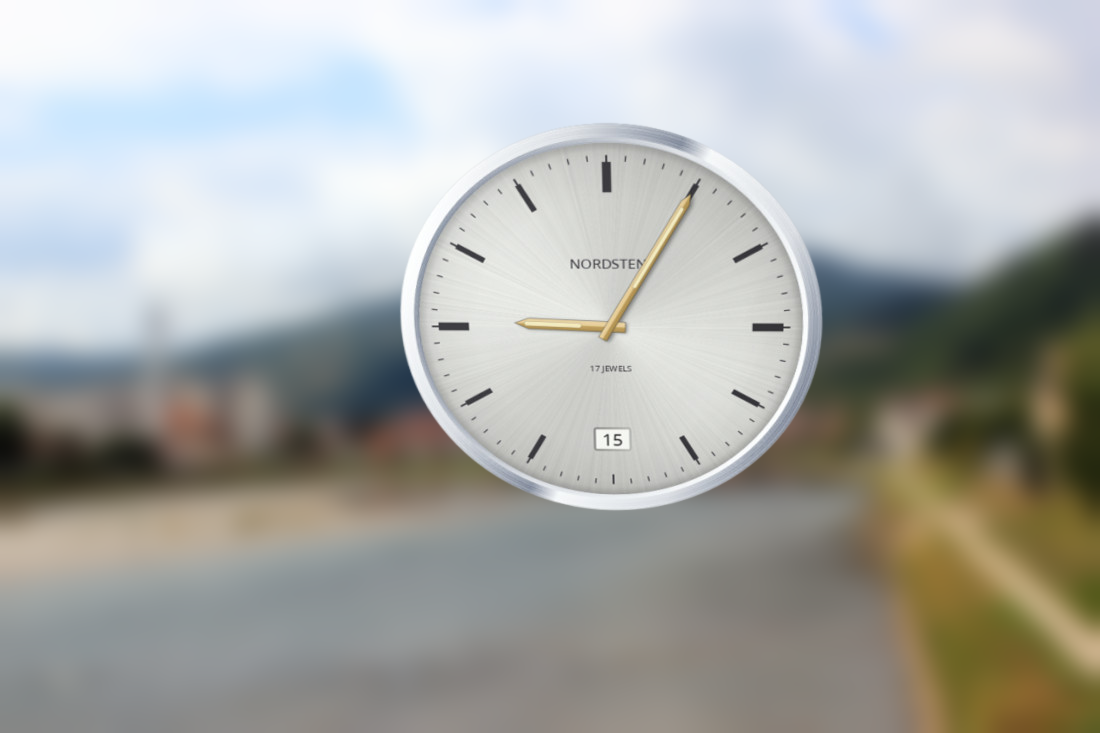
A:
**9:05**
